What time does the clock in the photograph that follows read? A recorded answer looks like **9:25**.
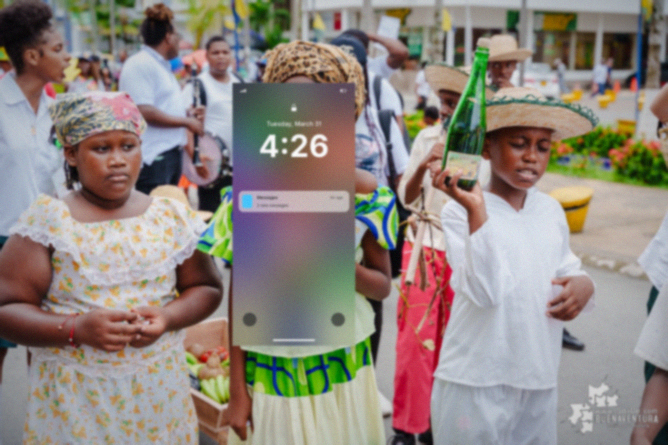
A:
**4:26**
